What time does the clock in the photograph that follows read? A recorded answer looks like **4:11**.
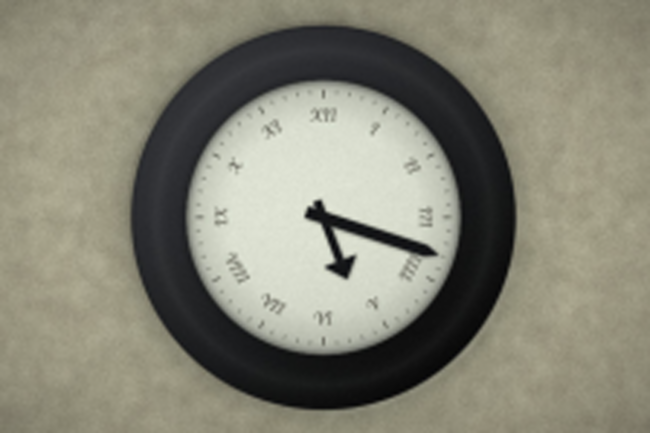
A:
**5:18**
